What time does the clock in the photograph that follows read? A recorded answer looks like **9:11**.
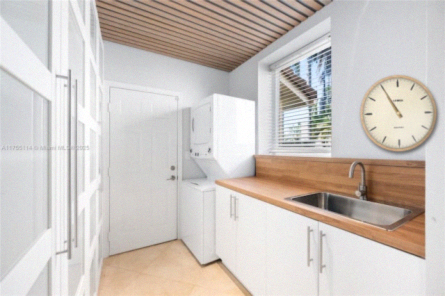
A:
**10:55**
